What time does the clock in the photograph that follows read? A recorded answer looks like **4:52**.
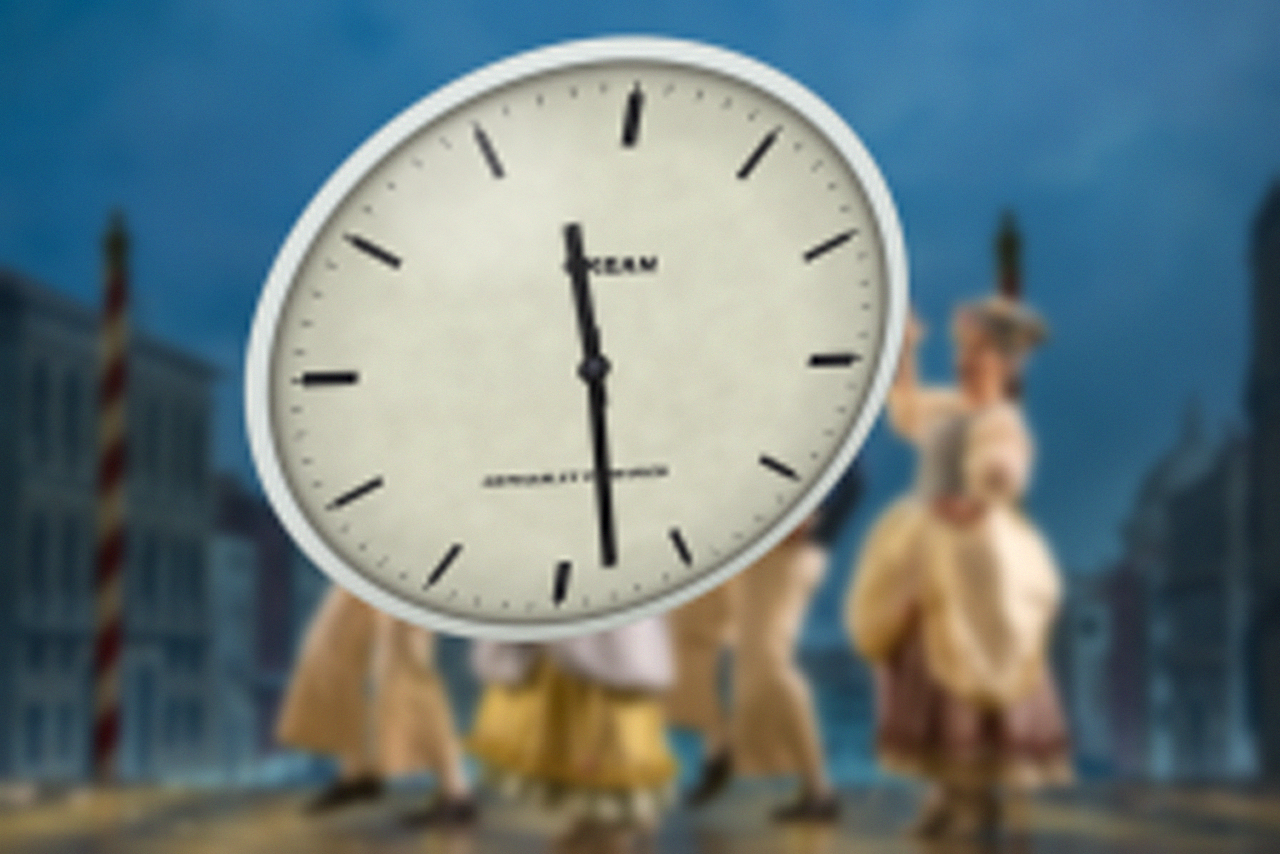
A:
**11:28**
